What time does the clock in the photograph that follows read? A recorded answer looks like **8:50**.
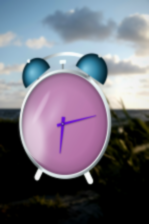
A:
**6:13**
